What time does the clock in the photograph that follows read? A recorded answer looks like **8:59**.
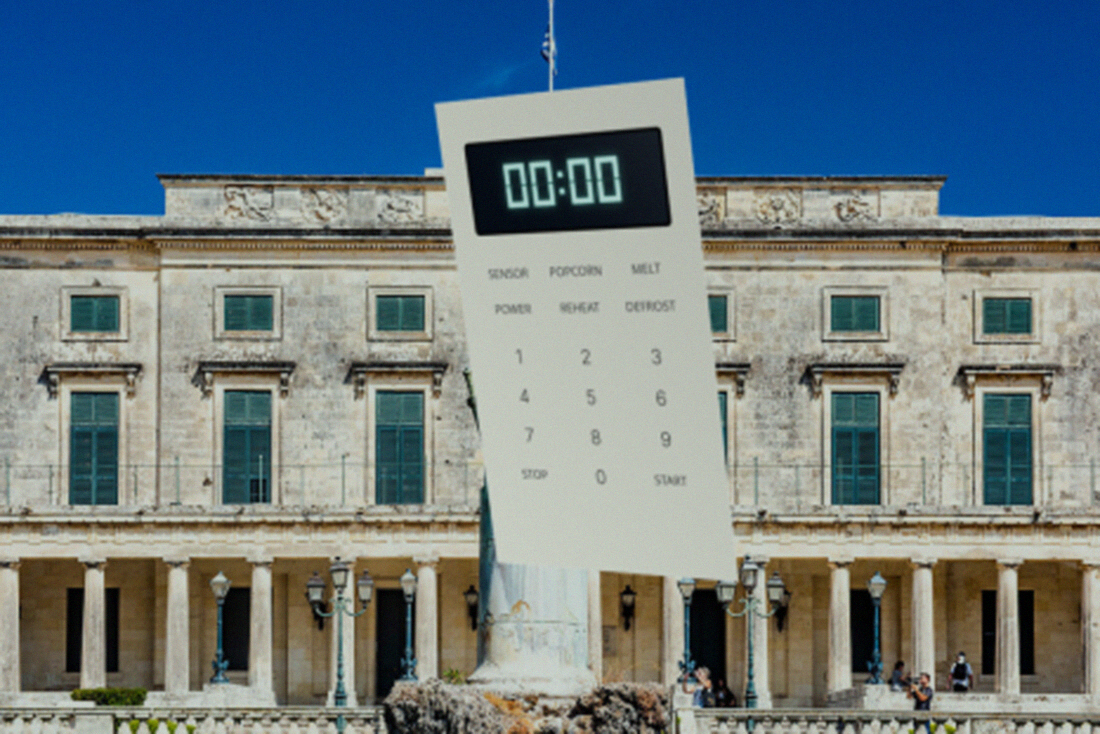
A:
**0:00**
